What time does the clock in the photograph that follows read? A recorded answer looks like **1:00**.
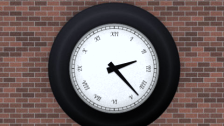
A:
**2:23**
